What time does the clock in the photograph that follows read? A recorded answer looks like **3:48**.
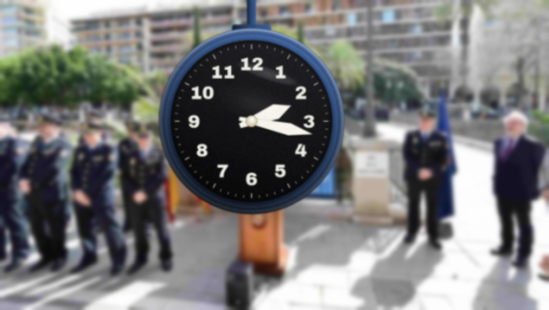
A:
**2:17**
